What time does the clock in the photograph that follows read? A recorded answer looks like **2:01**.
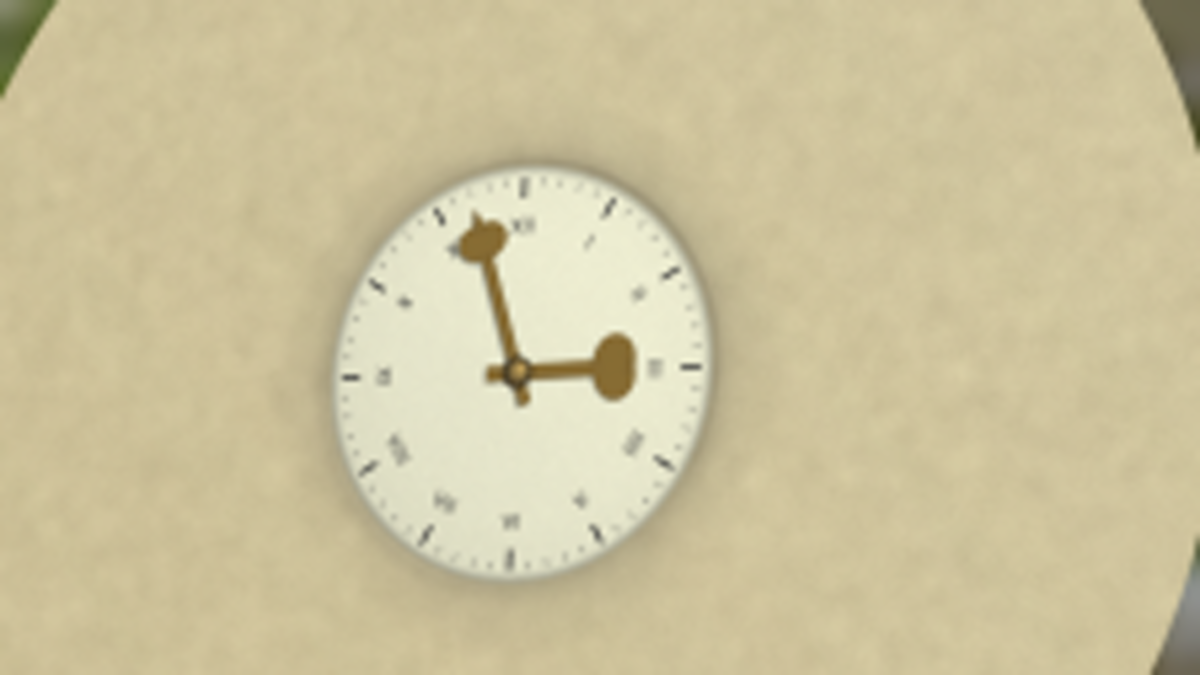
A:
**2:57**
